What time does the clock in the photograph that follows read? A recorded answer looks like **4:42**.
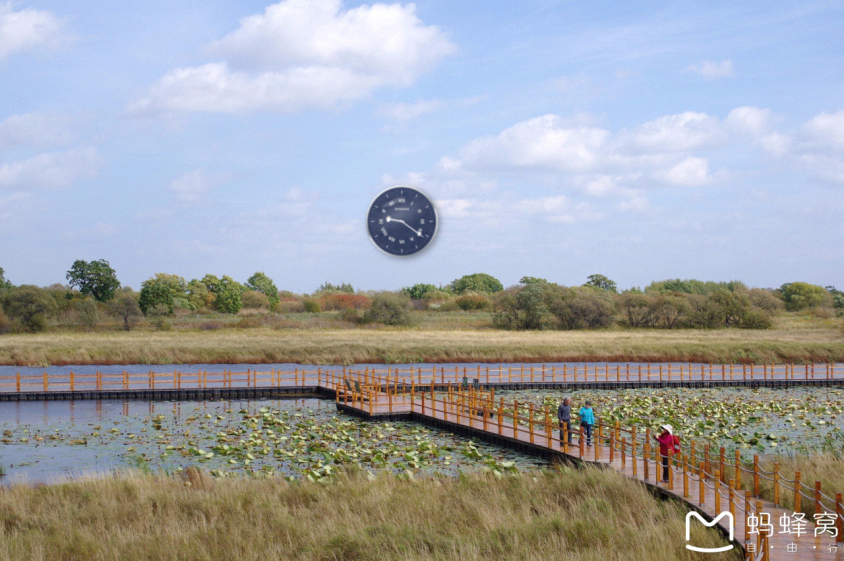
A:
**9:21**
